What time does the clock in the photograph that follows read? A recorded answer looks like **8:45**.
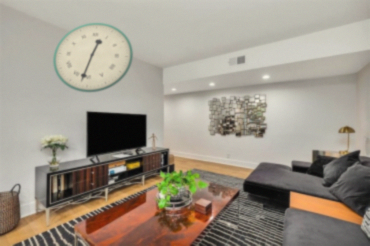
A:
**12:32**
